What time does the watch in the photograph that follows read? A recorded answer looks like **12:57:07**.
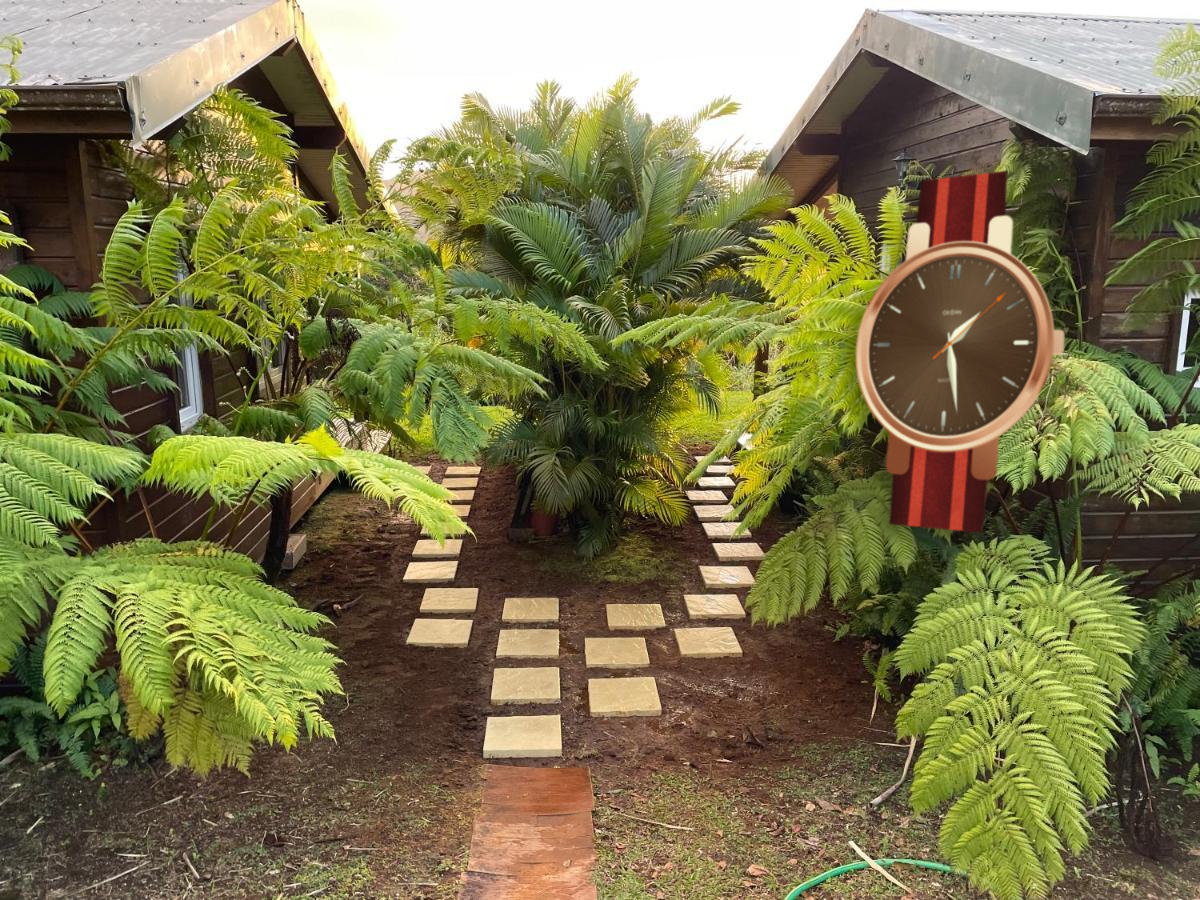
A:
**1:28:08**
